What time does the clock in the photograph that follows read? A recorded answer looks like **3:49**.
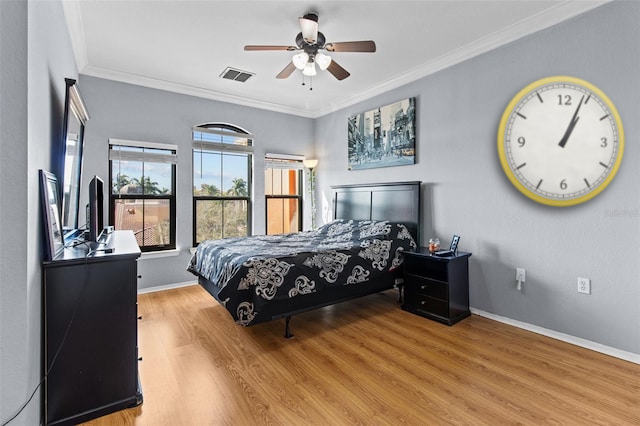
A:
**1:04**
